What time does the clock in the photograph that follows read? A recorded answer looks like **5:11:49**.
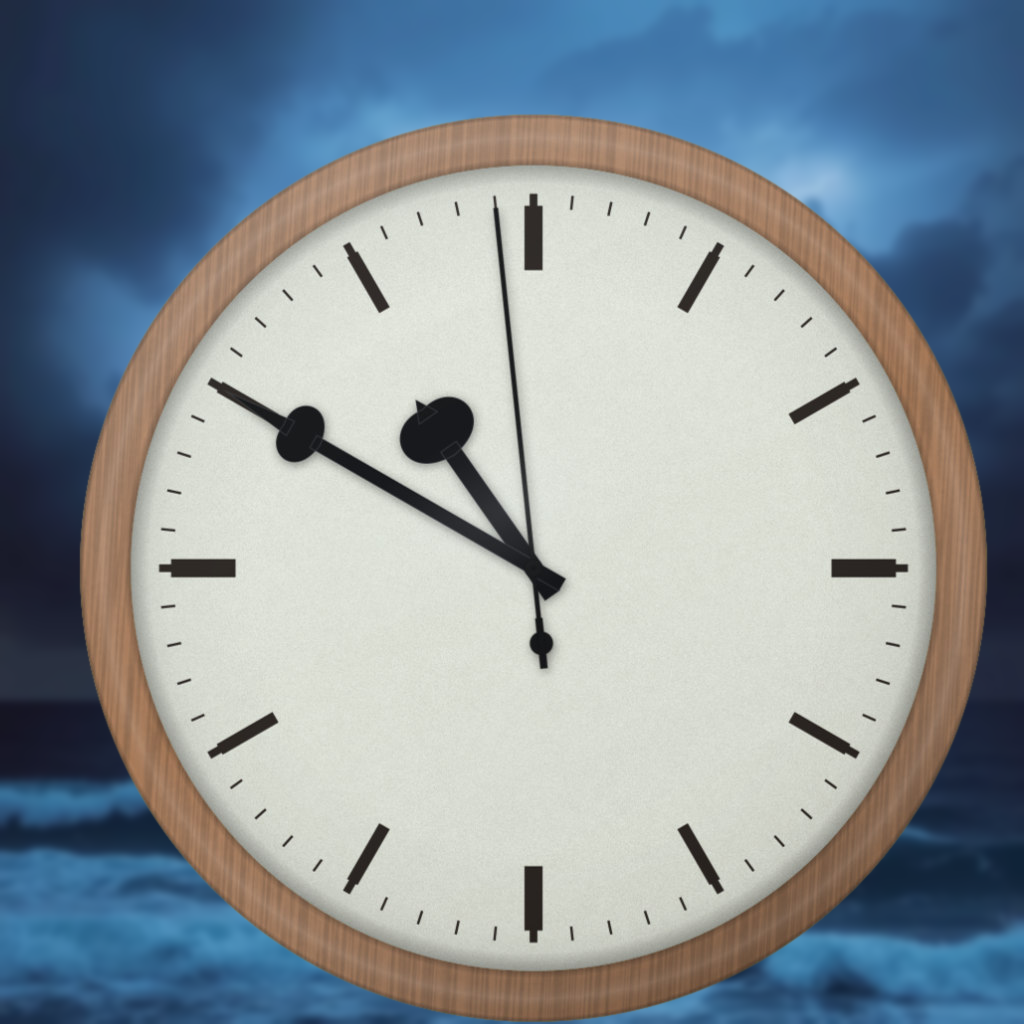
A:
**10:49:59**
